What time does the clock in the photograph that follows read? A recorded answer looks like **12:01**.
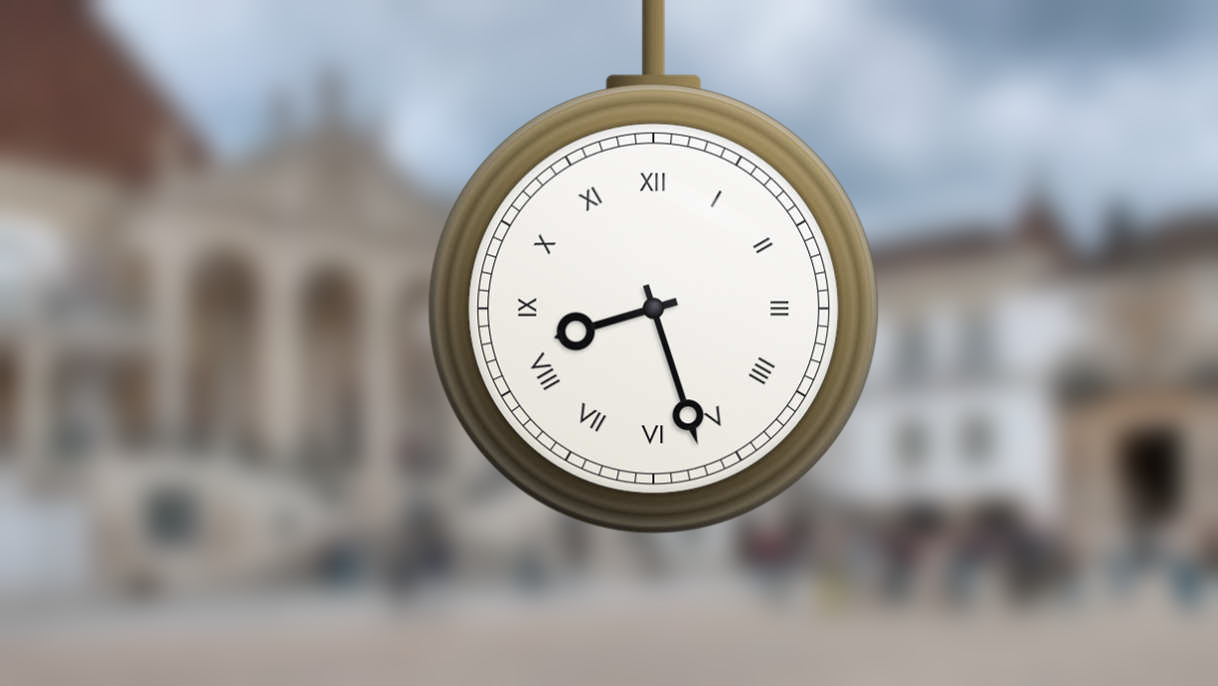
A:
**8:27**
